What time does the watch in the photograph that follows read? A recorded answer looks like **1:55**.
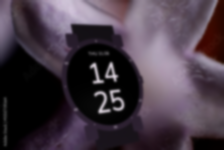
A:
**14:25**
